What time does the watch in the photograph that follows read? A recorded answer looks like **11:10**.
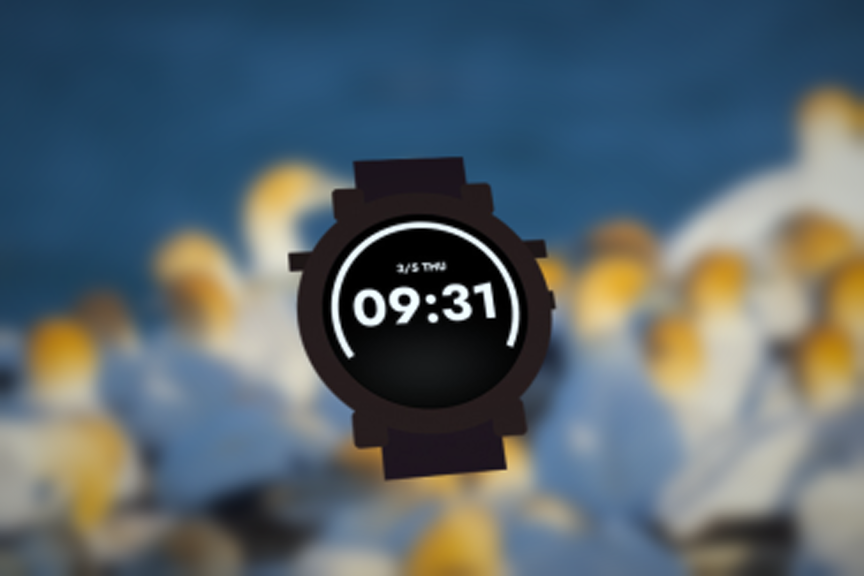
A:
**9:31**
